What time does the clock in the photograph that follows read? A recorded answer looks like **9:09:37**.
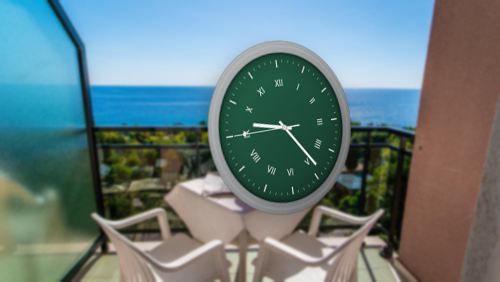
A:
**9:23:45**
